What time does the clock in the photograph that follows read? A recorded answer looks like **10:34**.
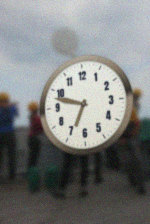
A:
**6:48**
